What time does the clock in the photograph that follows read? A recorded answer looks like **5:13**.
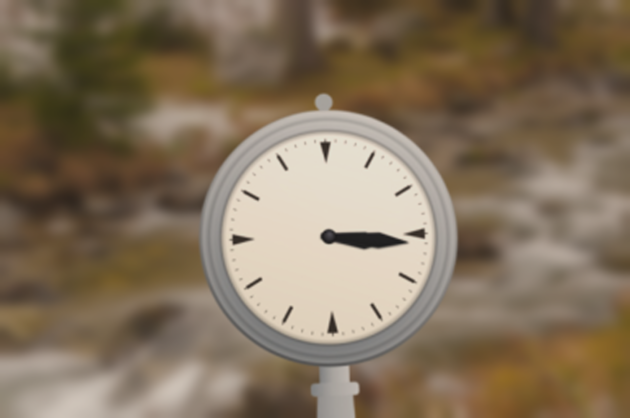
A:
**3:16**
